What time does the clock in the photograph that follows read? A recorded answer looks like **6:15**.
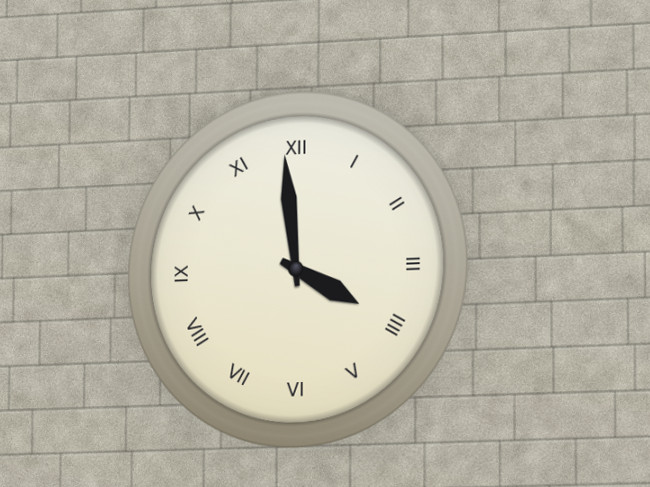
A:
**3:59**
